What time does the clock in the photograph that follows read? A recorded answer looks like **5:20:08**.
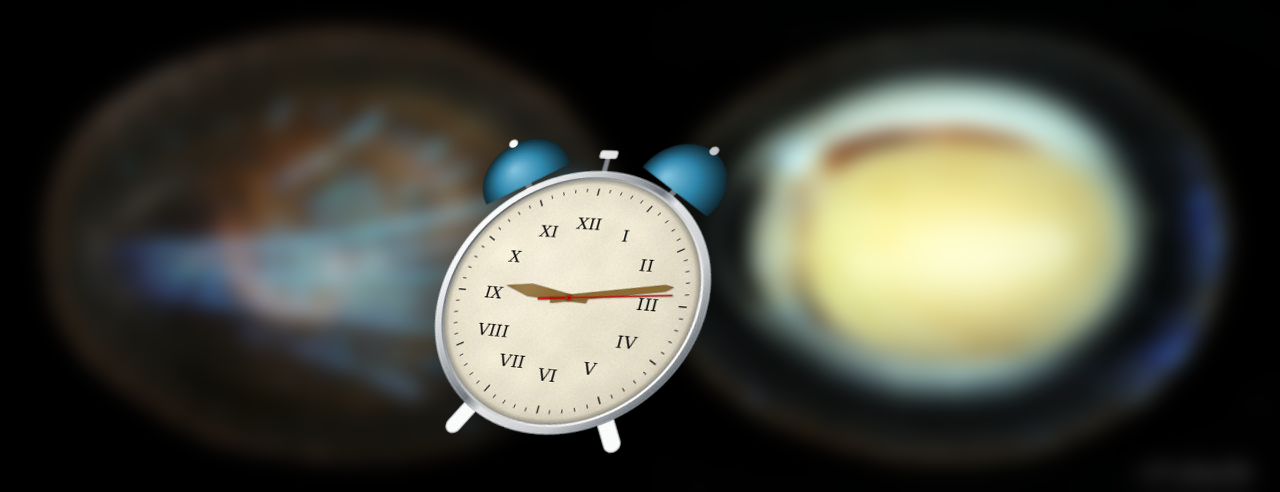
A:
**9:13:14**
